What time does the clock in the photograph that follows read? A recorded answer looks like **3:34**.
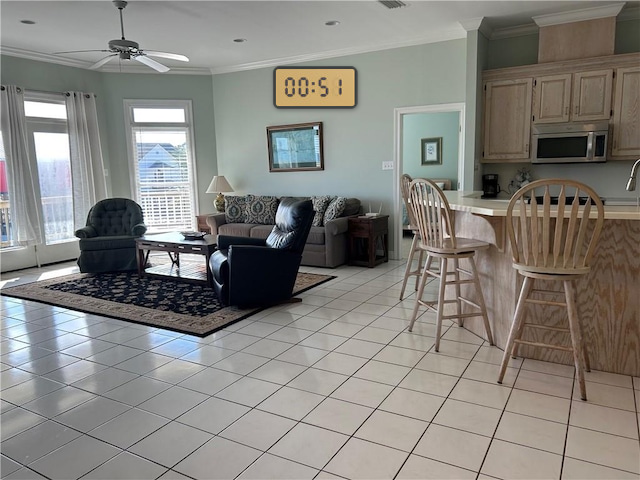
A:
**0:51**
